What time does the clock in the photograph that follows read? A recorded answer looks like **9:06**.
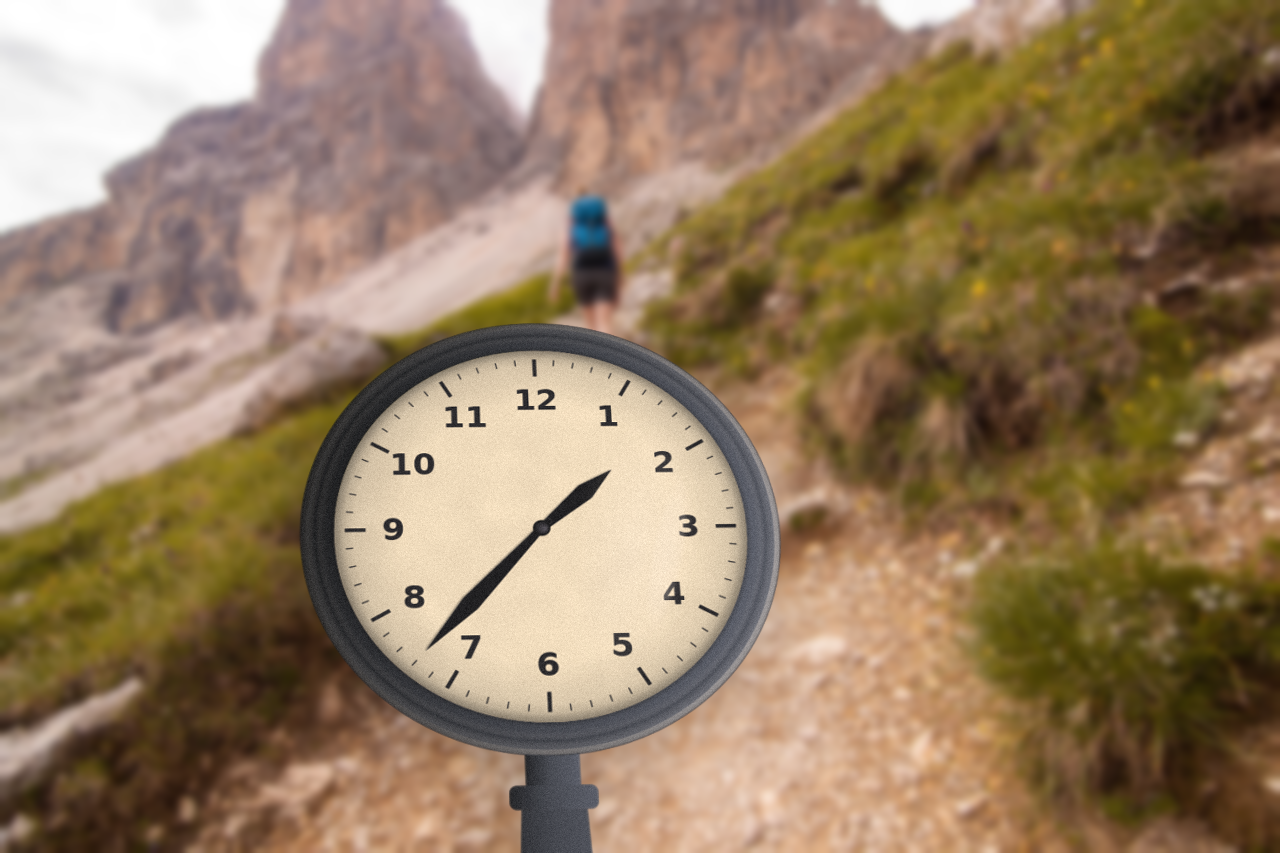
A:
**1:37**
